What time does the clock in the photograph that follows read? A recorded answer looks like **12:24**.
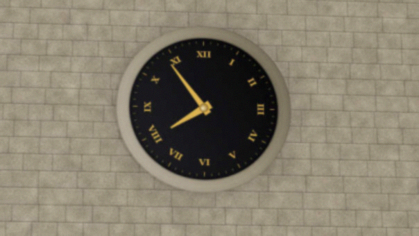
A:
**7:54**
